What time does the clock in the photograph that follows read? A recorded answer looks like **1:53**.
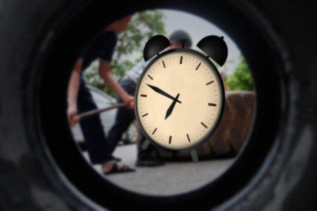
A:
**6:48**
